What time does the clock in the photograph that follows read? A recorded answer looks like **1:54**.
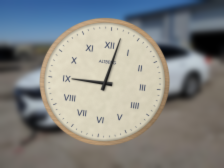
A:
**9:02**
